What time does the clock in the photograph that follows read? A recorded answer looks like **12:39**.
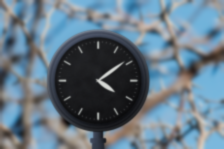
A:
**4:09**
